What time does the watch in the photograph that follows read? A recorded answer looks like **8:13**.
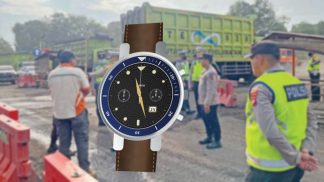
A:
**11:27**
